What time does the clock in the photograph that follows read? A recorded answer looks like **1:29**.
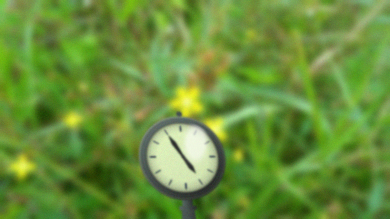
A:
**4:55**
